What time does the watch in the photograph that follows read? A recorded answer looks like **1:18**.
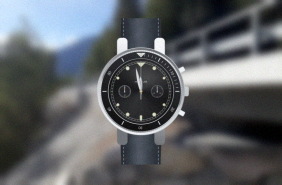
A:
**11:58**
